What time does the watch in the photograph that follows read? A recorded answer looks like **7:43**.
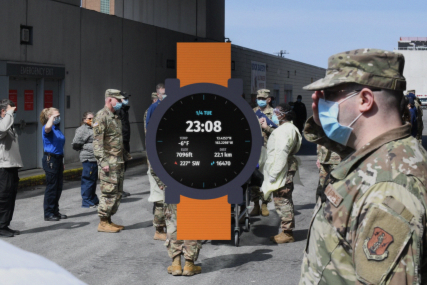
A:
**23:08**
